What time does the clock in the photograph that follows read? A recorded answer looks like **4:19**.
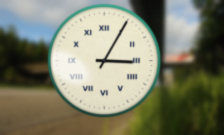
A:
**3:05**
